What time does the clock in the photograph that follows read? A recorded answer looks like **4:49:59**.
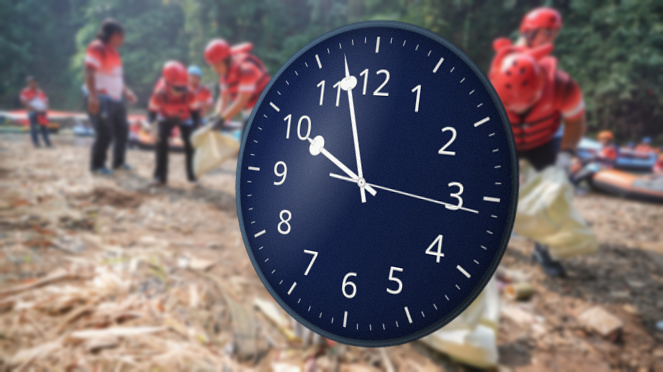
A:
**9:57:16**
